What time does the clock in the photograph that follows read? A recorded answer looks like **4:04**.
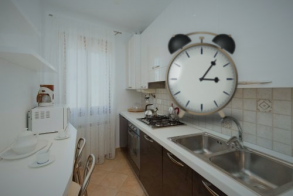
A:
**3:06**
